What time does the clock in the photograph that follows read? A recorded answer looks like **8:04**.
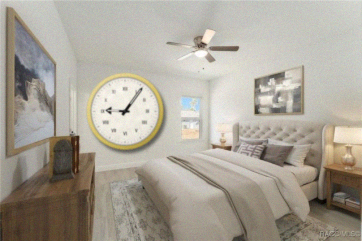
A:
**9:06**
